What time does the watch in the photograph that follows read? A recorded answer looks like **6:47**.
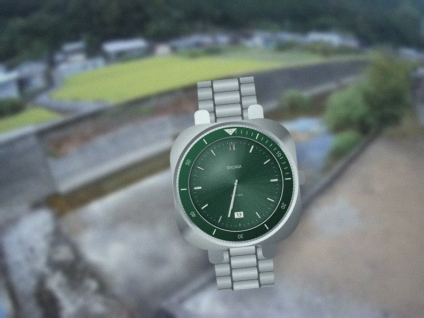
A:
**6:33**
